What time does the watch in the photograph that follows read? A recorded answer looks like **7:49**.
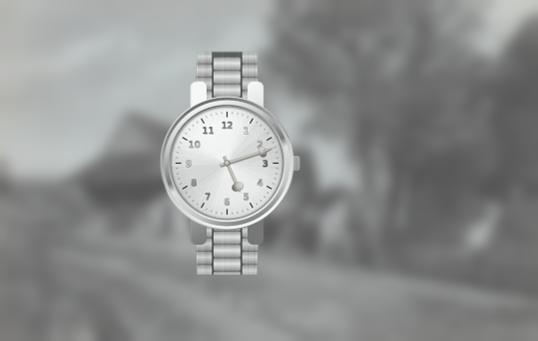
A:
**5:12**
